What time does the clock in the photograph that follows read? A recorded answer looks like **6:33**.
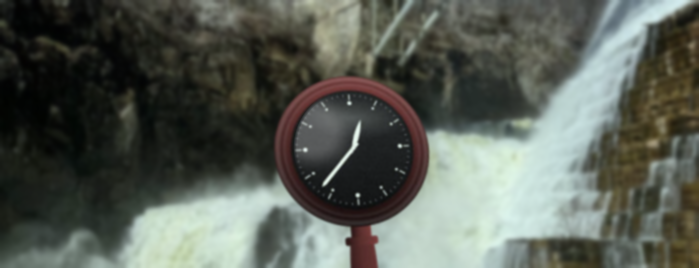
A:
**12:37**
